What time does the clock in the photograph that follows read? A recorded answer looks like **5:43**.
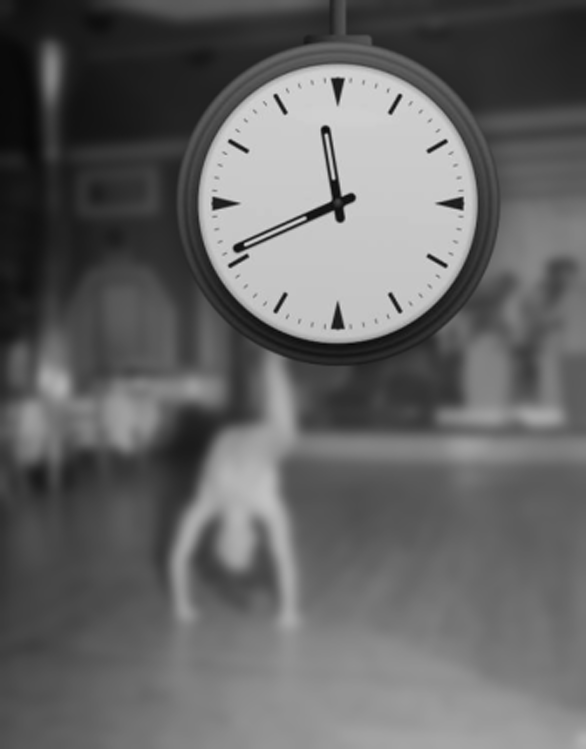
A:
**11:41**
